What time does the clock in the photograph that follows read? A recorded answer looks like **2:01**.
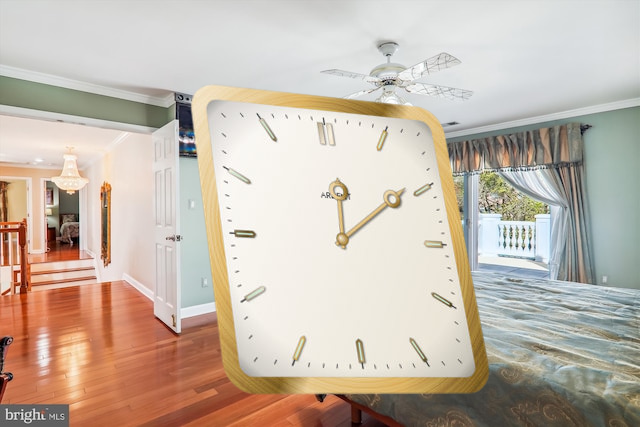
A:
**12:09**
